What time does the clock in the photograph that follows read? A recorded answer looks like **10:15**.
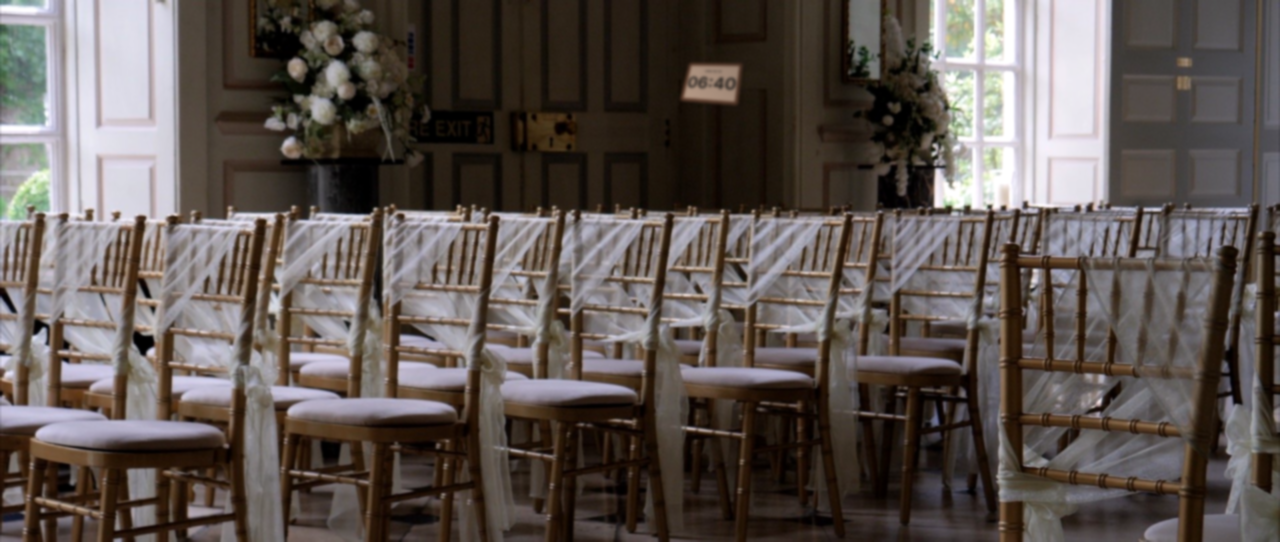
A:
**6:40**
